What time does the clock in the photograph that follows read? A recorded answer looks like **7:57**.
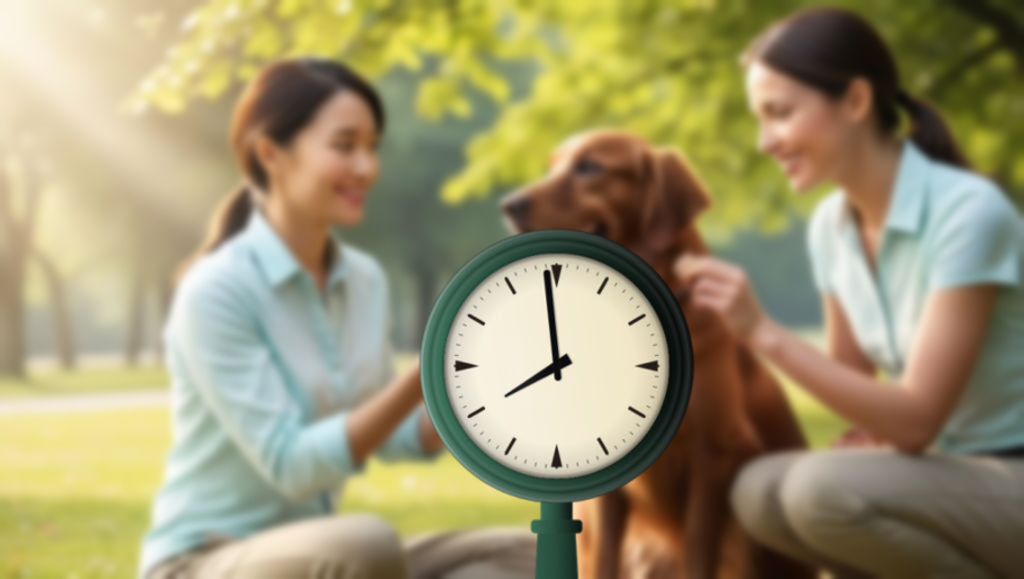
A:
**7:59**
